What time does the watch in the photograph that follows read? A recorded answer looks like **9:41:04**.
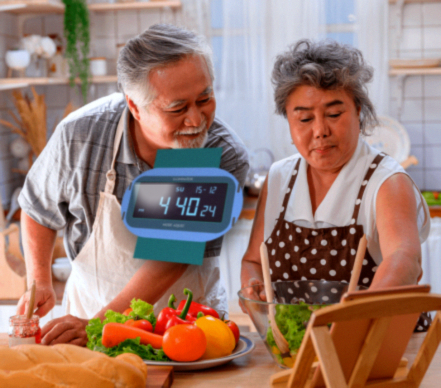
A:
**4:40:24**
